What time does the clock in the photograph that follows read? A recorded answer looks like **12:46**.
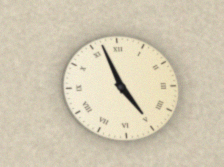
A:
**4:57**
